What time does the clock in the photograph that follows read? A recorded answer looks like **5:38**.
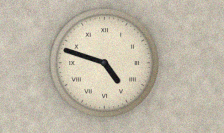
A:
**4:48**
